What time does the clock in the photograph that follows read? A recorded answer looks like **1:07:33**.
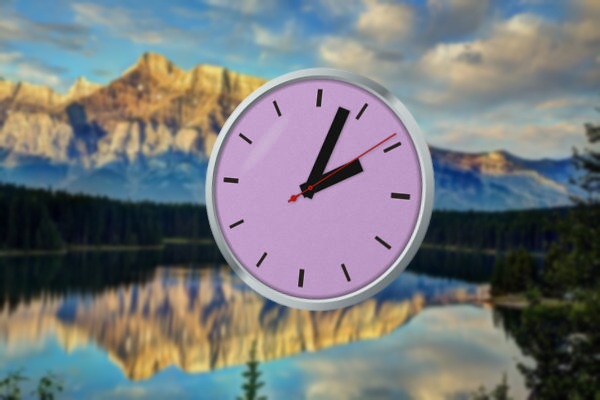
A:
**2:03:09**
